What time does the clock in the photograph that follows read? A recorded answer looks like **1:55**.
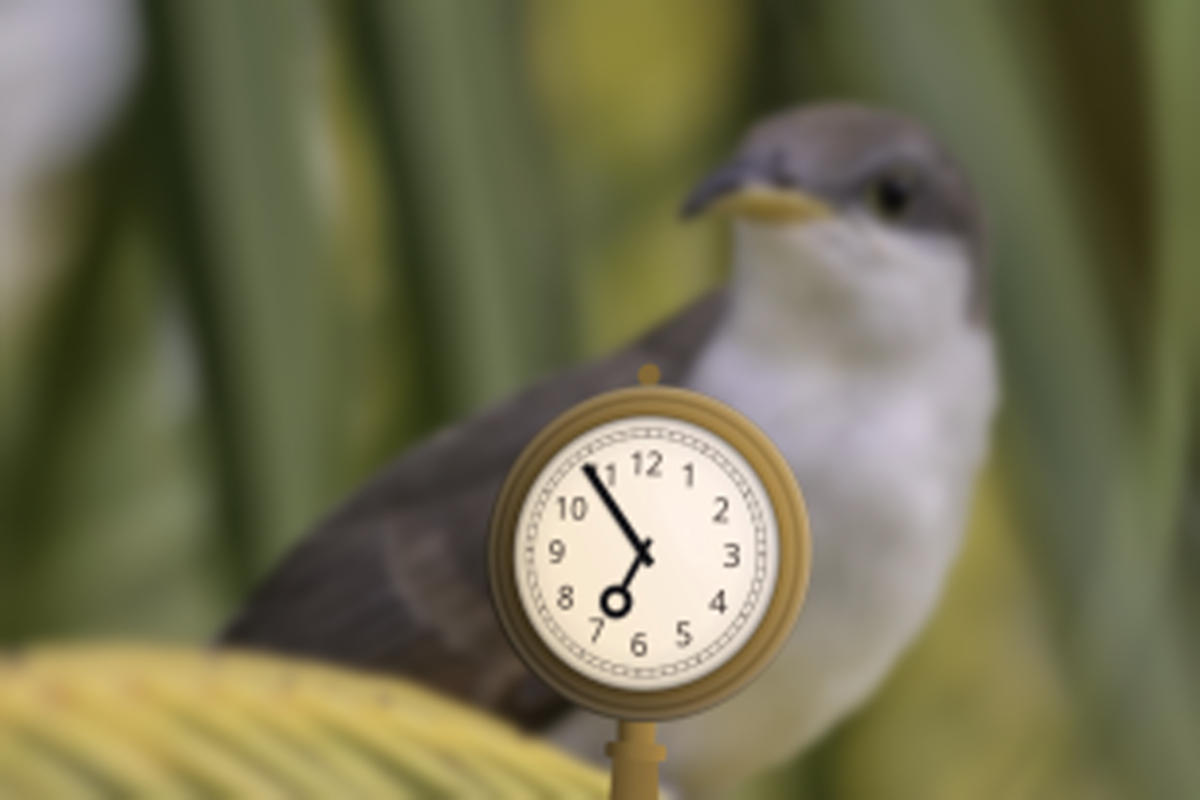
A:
**6:54**
